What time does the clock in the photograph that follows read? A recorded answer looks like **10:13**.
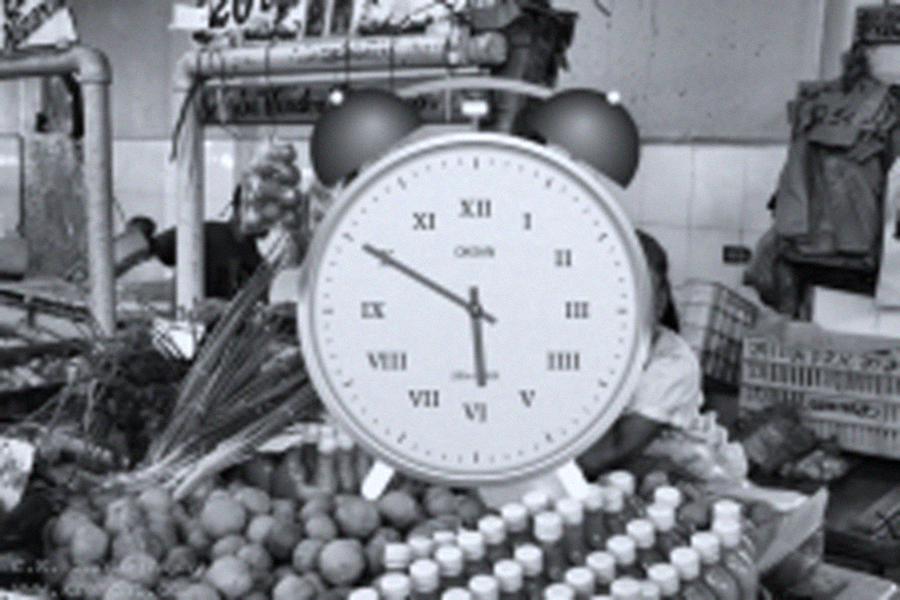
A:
**5:50**
